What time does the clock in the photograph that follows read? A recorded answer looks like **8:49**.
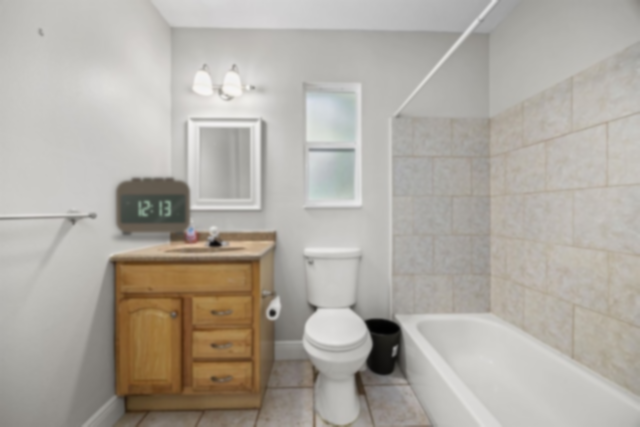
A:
**12:13**
